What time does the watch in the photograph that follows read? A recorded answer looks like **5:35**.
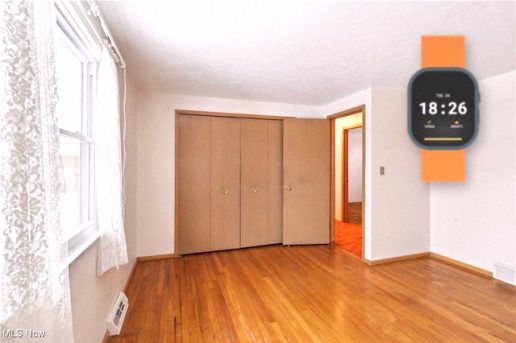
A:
**18:26**
